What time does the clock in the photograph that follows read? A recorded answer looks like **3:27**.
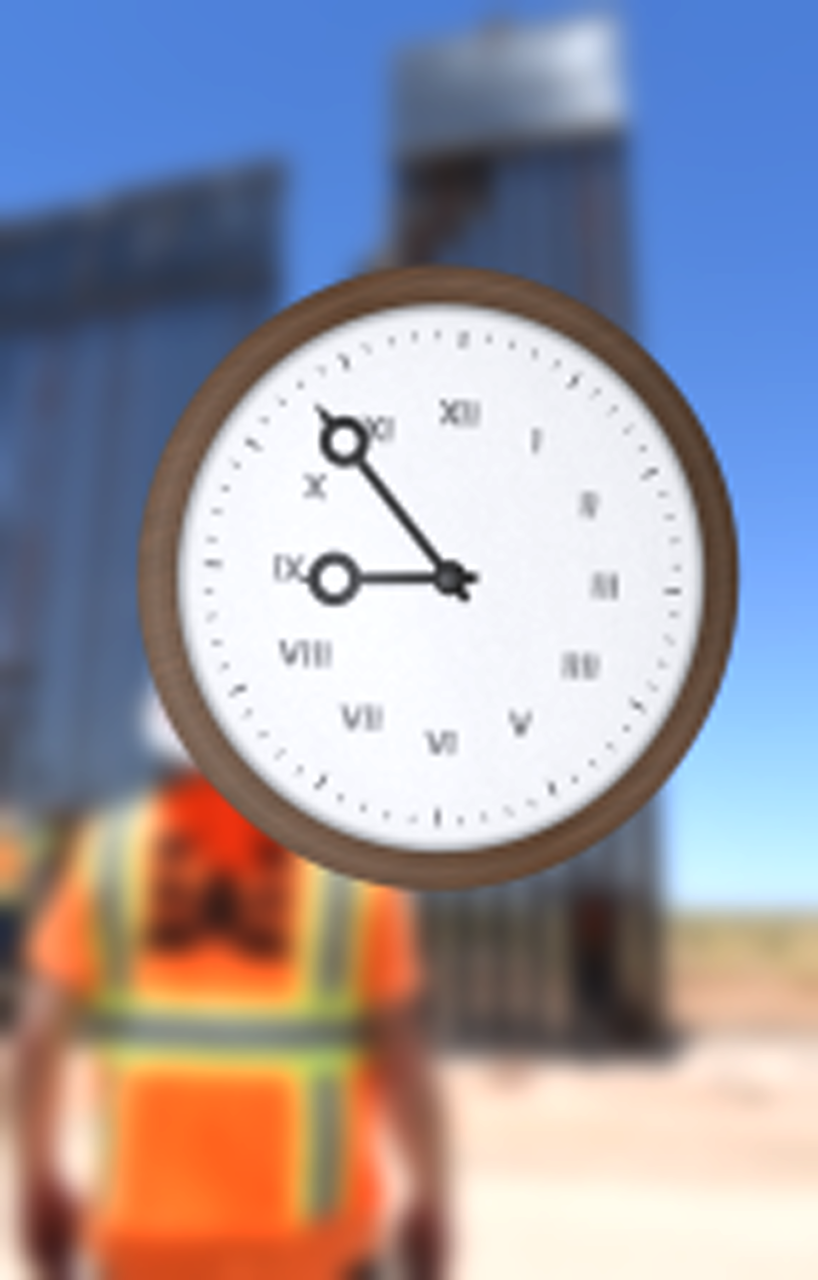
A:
**8:53**
